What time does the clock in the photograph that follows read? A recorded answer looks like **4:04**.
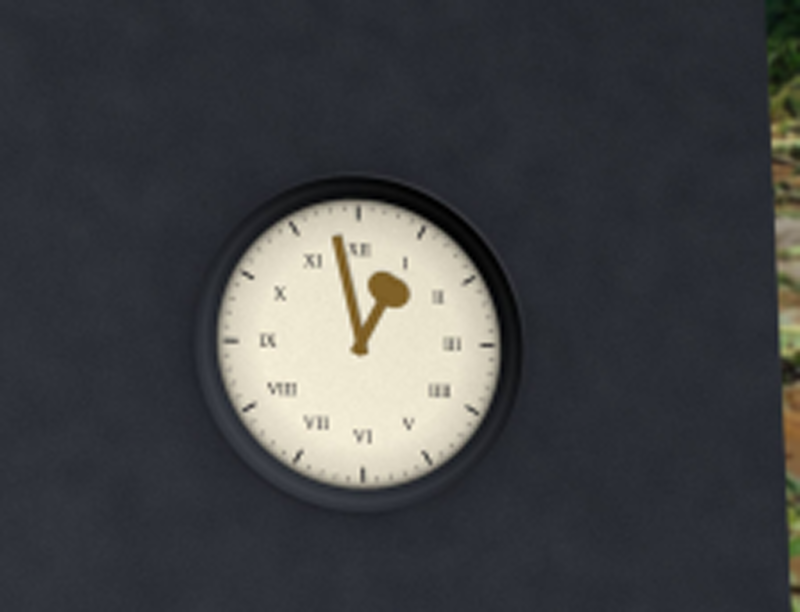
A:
**12:58**
